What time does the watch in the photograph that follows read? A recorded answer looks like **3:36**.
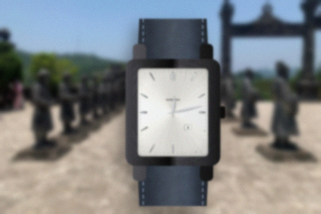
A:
**12:13**
